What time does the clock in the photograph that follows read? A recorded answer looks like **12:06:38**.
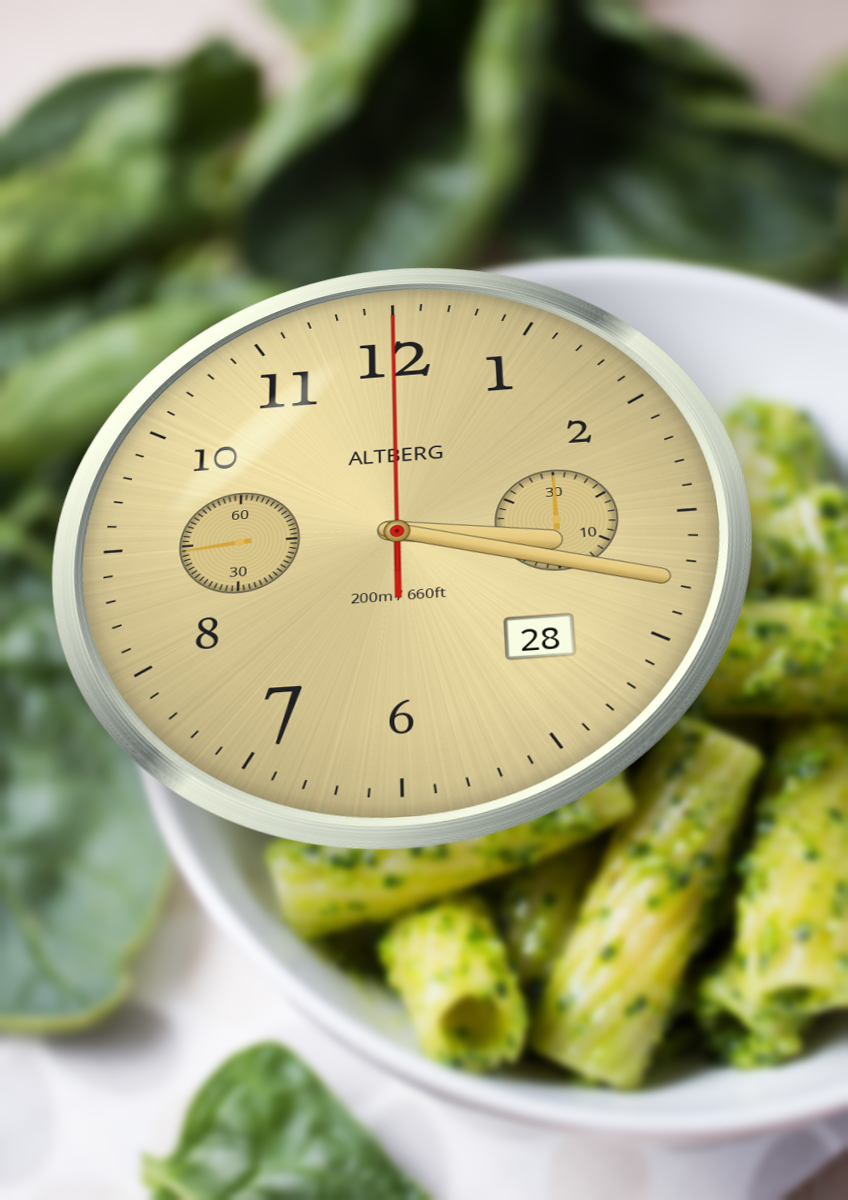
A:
**3:17:44**
